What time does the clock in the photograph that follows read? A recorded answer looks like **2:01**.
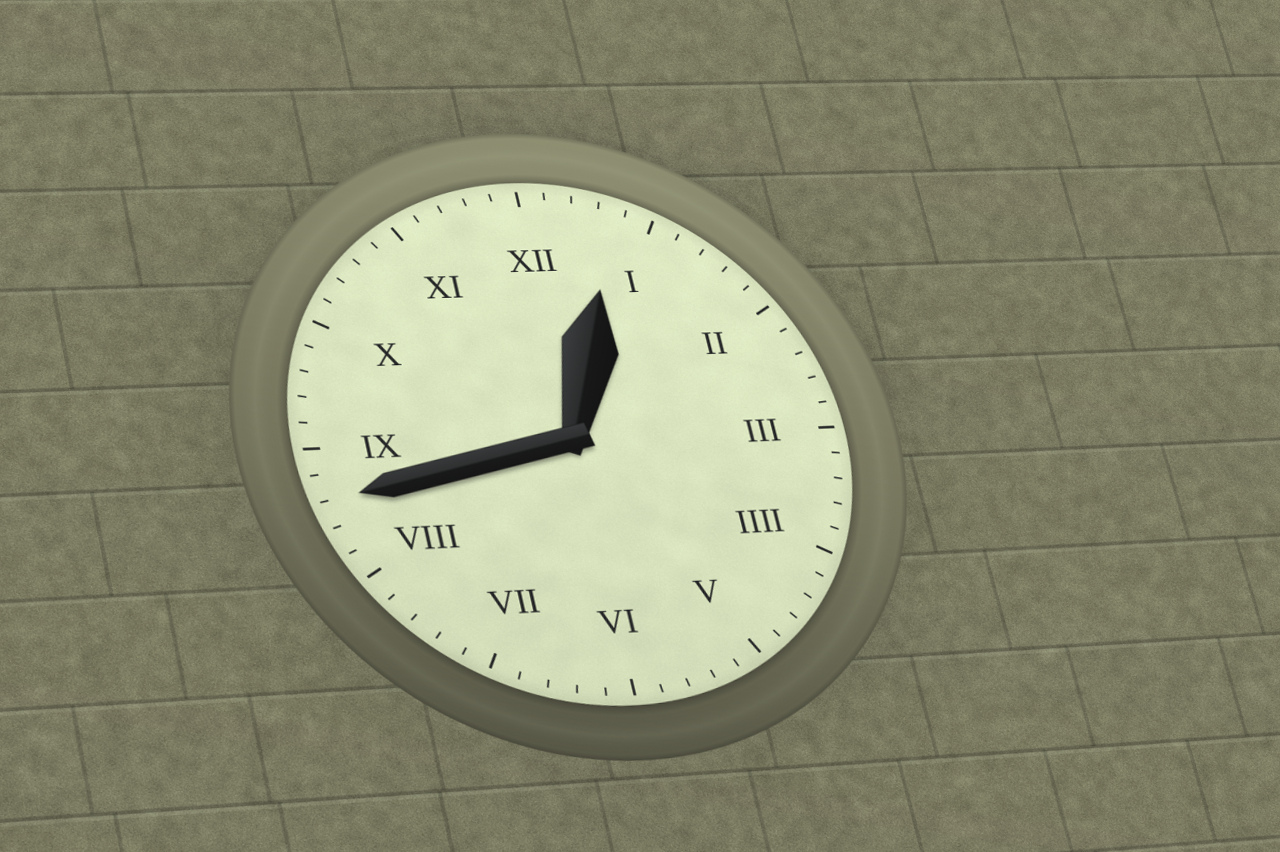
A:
**12:43**
